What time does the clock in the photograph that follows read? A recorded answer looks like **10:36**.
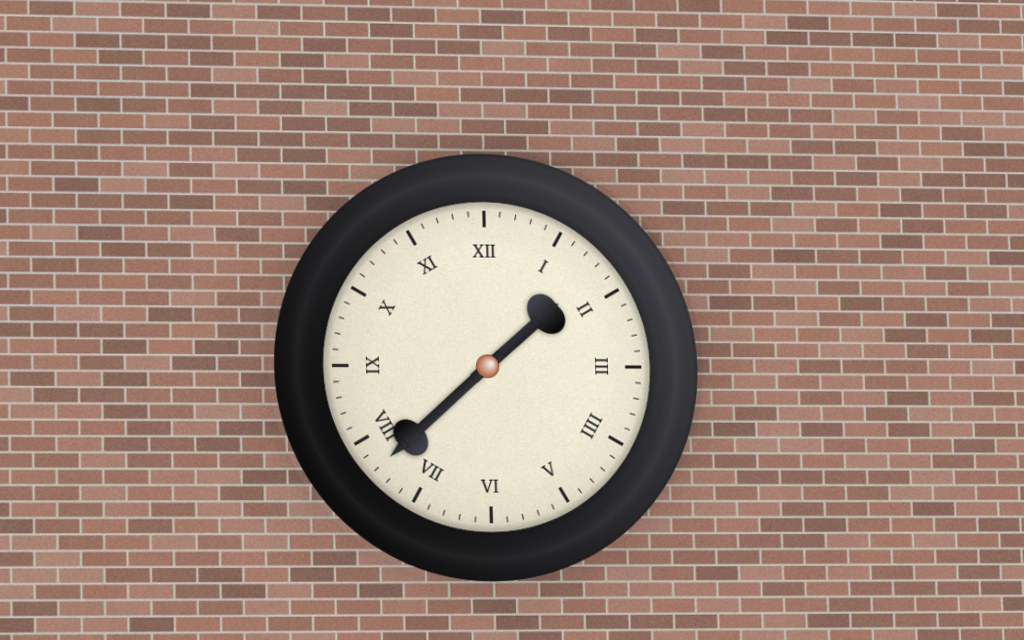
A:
**1:38**
